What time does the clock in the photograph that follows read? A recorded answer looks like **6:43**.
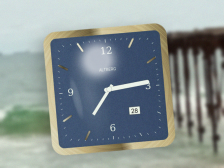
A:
**7:14**
